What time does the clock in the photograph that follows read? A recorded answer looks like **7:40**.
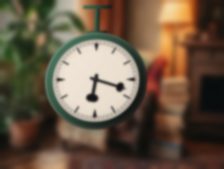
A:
**6:18**
